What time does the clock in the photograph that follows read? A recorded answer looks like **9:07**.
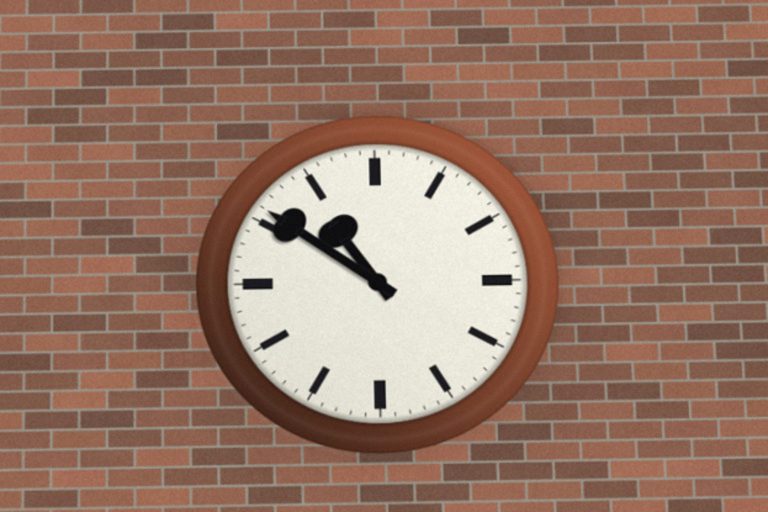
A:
**10:51**
